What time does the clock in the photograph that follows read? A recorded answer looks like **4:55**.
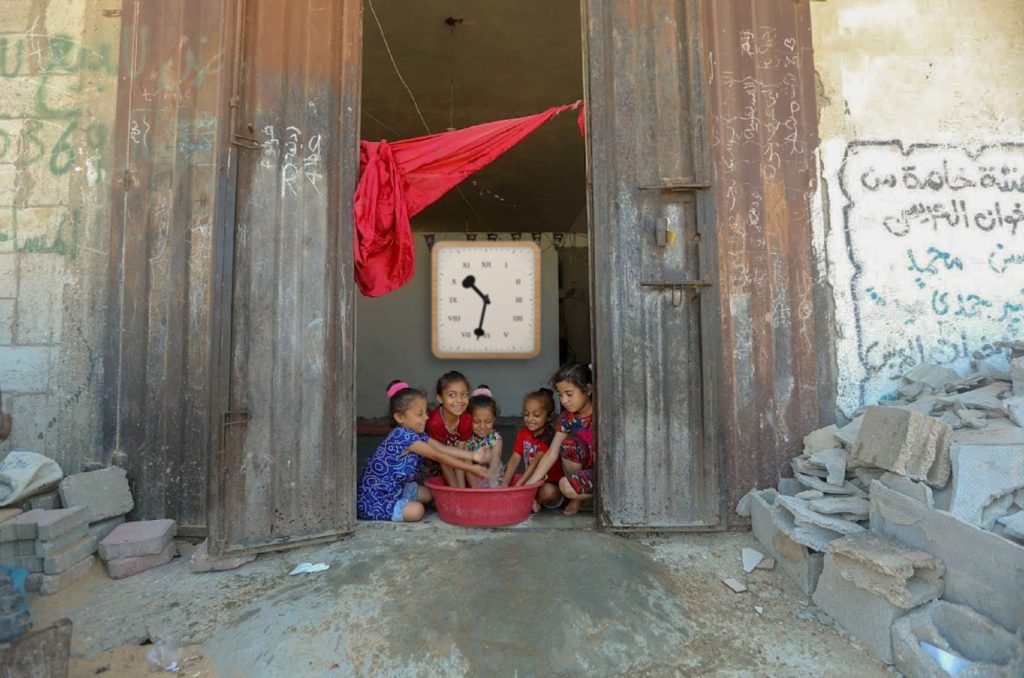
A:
**10:32**
